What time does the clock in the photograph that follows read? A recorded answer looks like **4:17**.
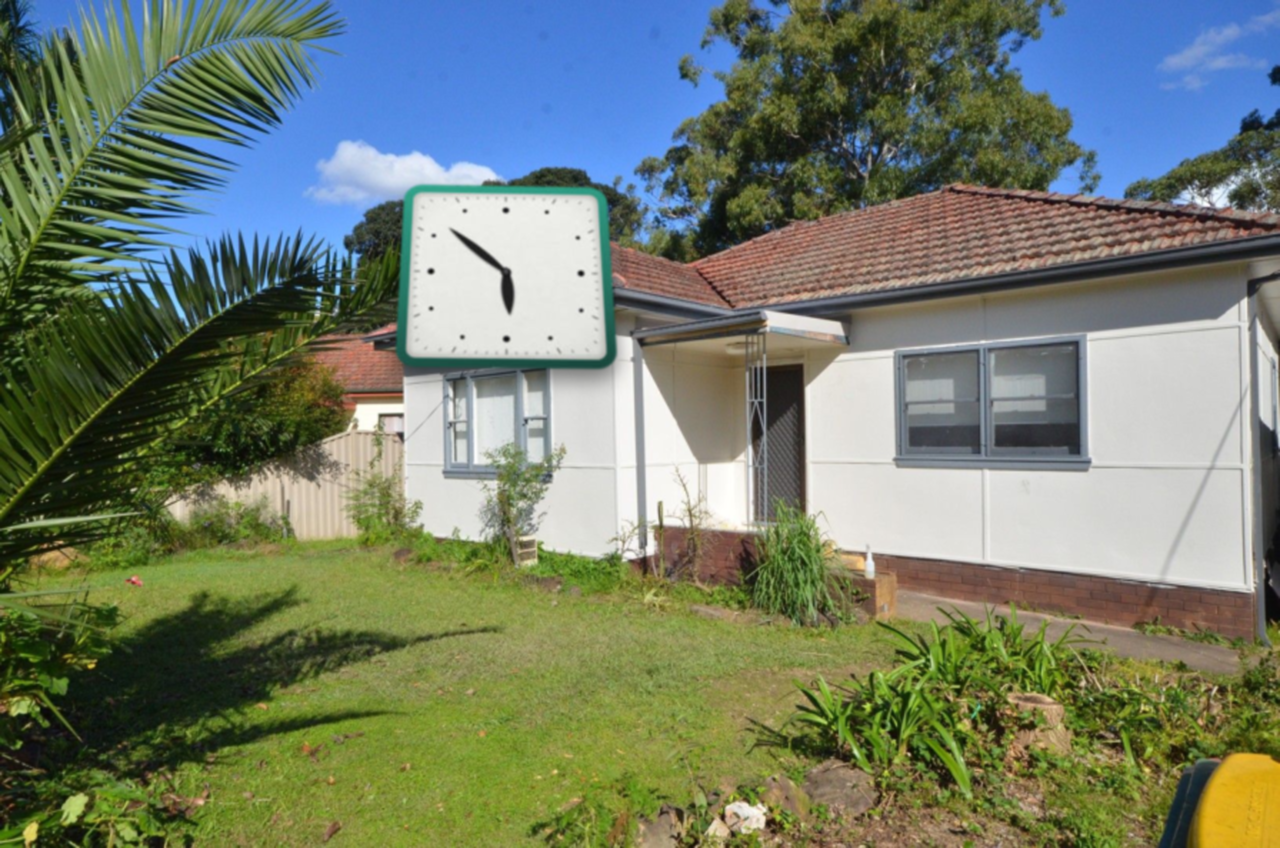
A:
**5:52**
